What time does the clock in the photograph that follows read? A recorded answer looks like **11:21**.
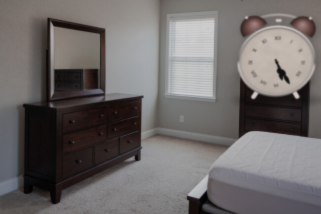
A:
**5:25**
